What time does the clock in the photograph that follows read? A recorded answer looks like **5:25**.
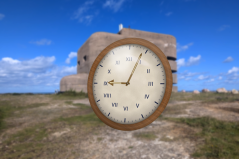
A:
**9:04**
